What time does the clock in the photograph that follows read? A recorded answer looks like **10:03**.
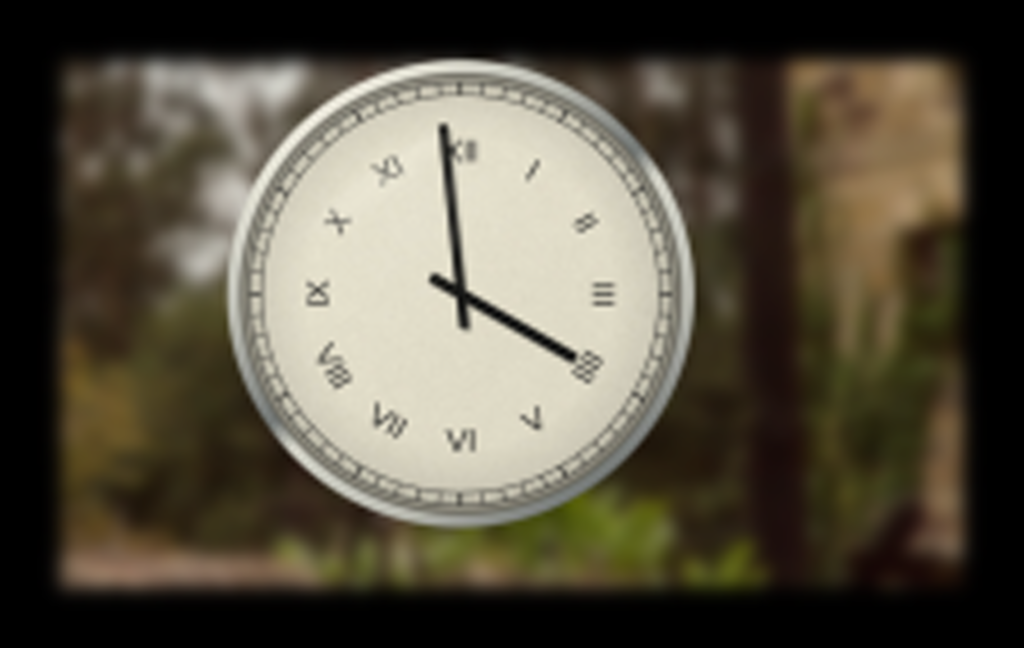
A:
**3:59**
